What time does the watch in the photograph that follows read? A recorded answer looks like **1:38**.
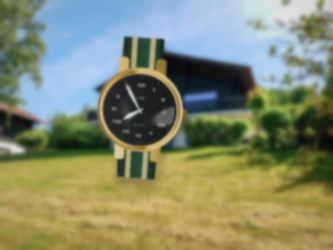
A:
**7:55**
